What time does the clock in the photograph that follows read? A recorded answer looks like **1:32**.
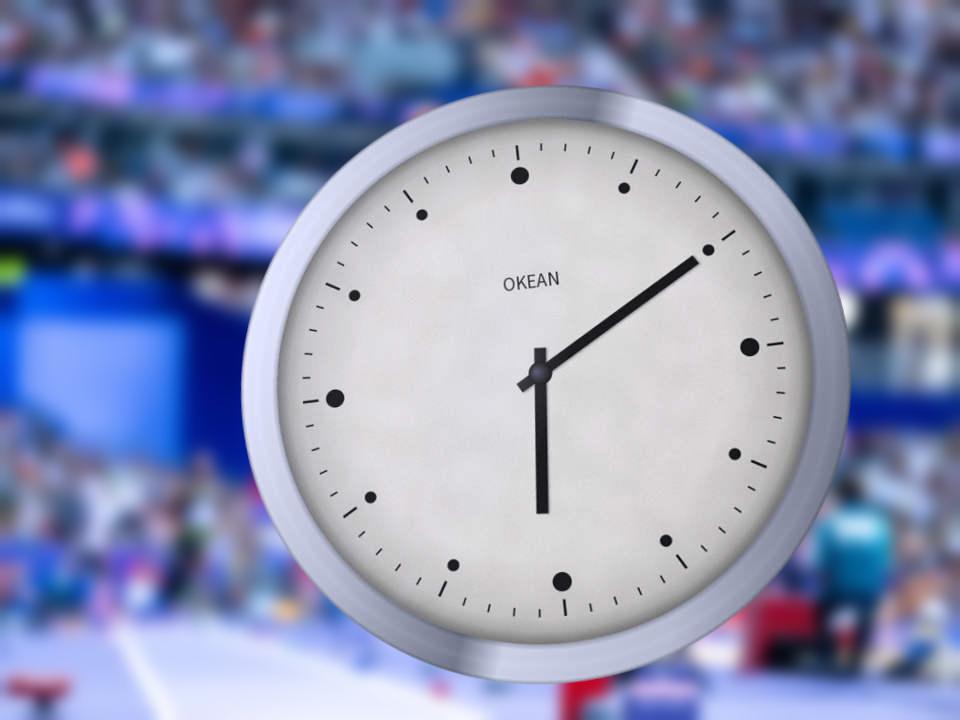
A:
**6:10**
